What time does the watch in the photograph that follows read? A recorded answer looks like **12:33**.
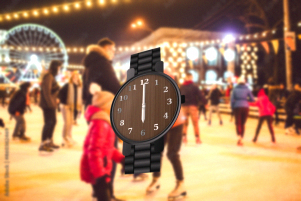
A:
**6:00**
